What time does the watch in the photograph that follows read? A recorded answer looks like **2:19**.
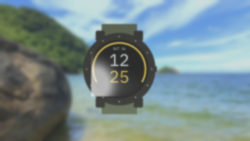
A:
**12:25**
